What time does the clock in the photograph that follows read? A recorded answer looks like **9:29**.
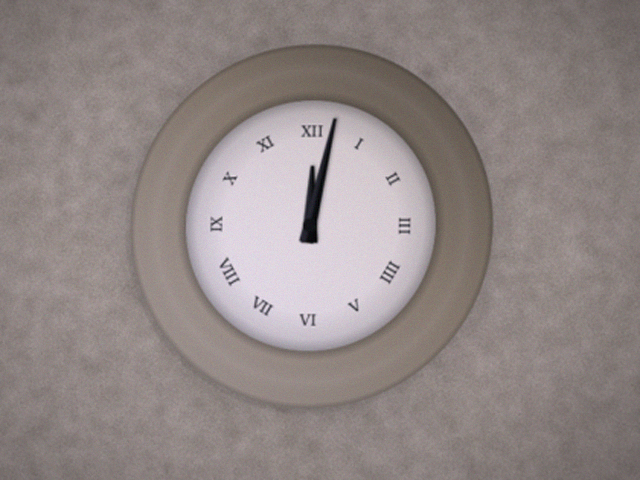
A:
**12:02**
